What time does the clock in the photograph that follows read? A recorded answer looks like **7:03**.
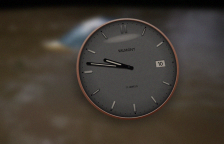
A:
**9:47**
